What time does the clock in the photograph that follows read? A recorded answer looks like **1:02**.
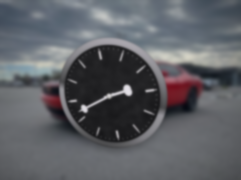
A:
**2:42**
